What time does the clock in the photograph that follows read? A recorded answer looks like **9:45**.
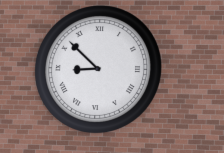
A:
**8:52**
